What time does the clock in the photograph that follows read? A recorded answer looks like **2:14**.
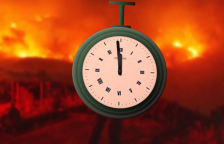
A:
**11:59**
